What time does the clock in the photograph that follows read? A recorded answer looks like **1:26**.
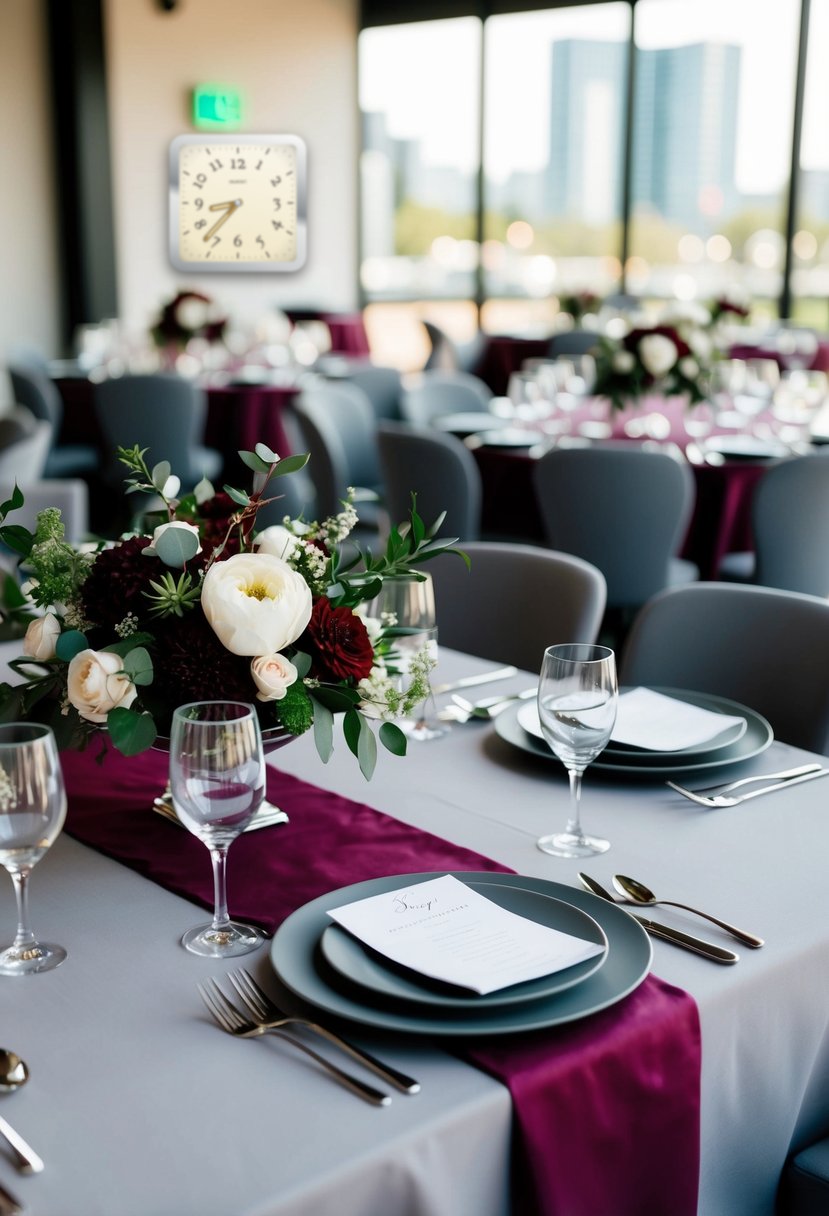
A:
**8:37**
